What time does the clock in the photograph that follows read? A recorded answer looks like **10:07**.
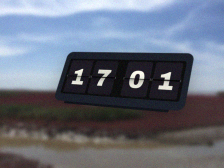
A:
**17:01**
